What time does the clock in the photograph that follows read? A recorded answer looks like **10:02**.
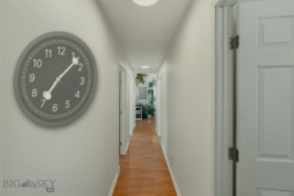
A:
**7:07**
